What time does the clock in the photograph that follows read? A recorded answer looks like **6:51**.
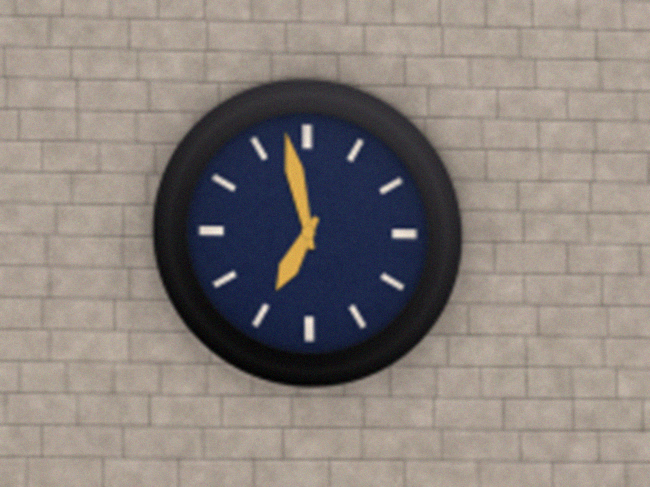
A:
**6:58**
